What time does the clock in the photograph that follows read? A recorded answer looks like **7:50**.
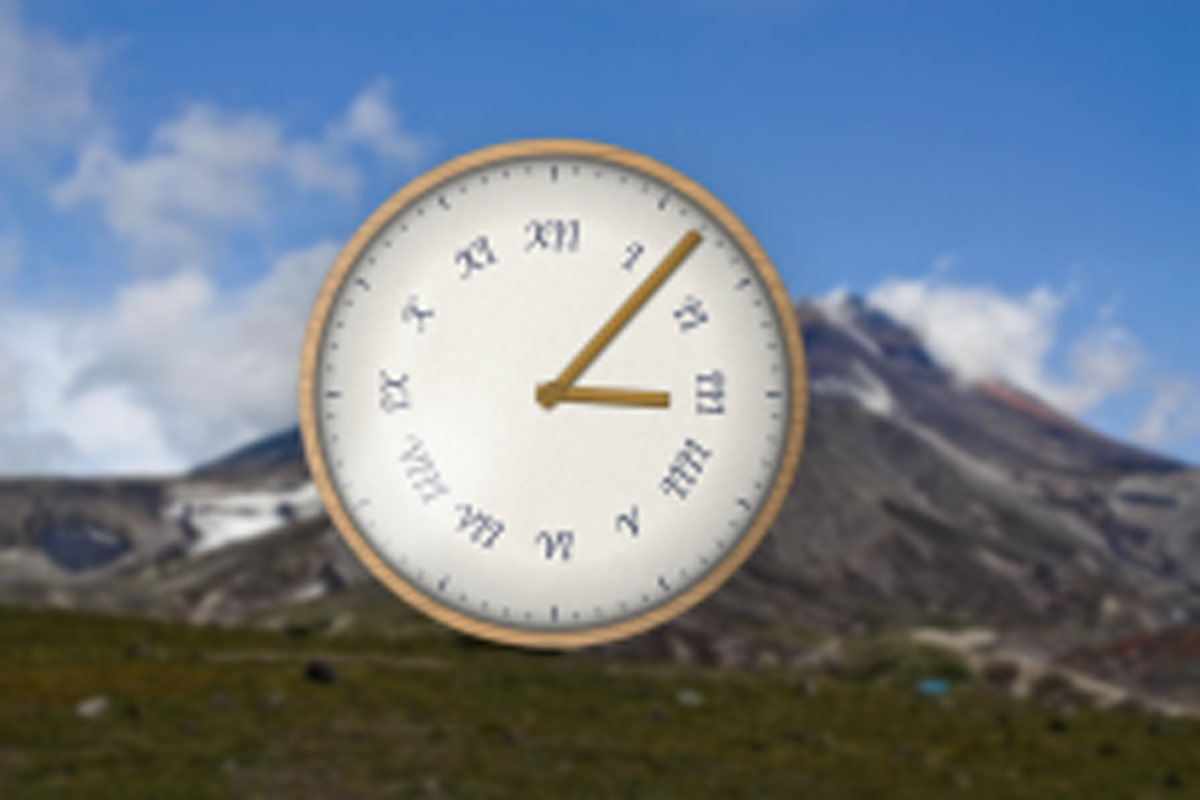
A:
**3:07**
